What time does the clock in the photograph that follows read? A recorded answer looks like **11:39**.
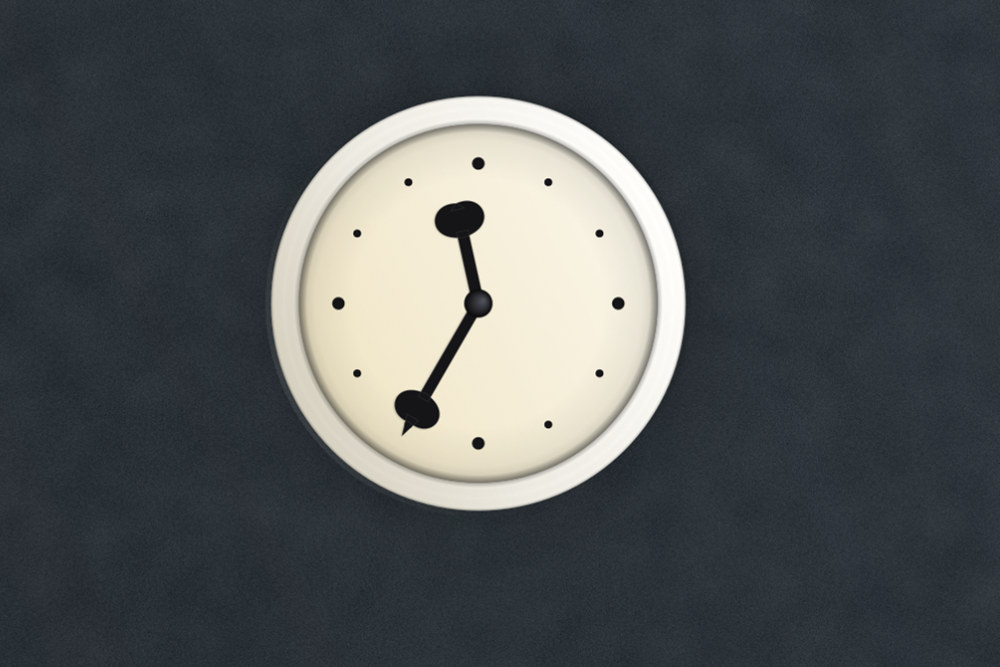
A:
**11:35**
